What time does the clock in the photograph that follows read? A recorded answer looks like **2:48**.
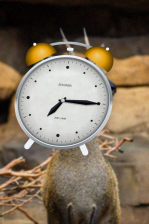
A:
**7:15**
